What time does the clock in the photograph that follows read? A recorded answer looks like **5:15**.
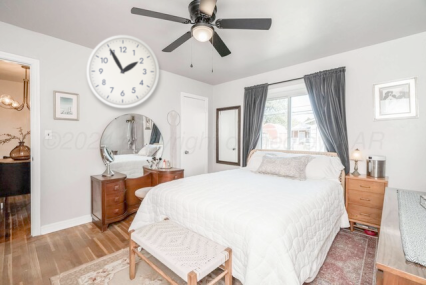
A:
**1:55**
